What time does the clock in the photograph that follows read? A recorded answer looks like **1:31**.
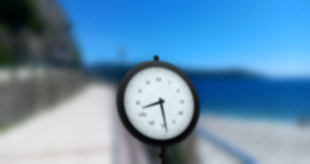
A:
**8:29**
